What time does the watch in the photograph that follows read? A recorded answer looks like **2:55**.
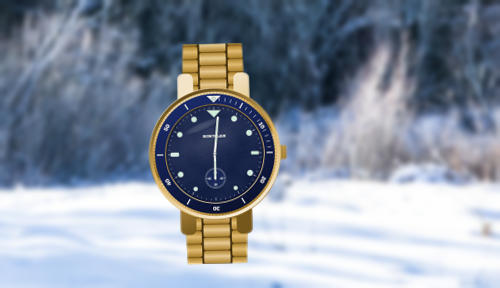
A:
**6:01**
